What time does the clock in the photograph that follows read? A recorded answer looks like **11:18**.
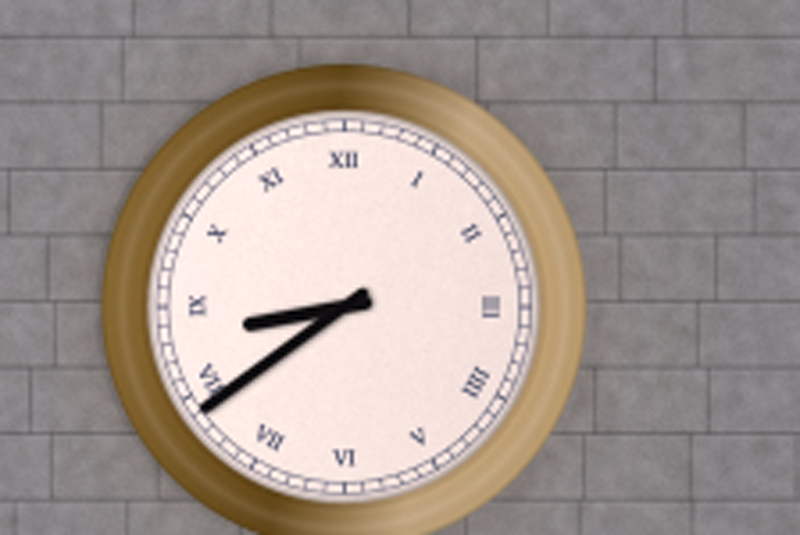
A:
**8:39**
